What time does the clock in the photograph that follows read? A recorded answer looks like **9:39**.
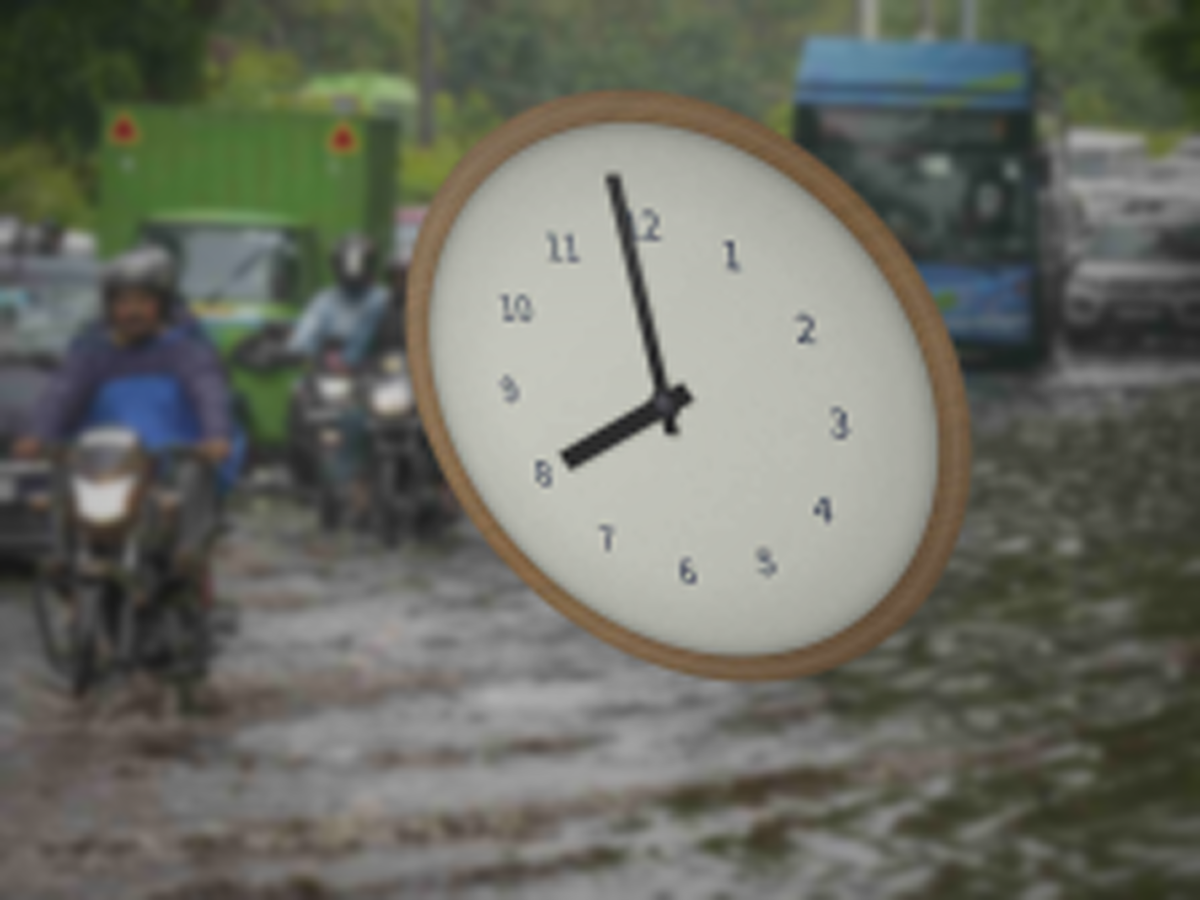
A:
**7:59**
